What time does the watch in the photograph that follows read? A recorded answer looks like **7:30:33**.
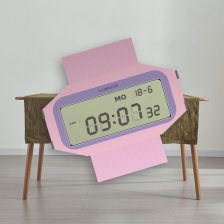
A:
**9:07:32**
